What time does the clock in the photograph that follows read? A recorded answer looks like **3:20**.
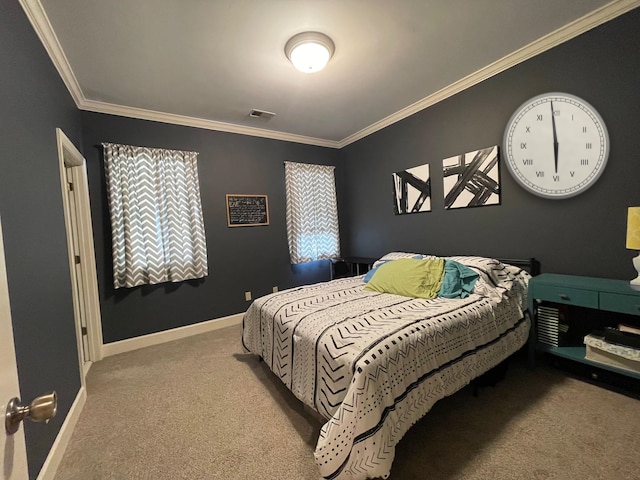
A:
**5:59**
